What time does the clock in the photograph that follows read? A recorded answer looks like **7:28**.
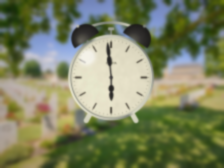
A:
**5:59**
